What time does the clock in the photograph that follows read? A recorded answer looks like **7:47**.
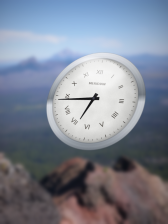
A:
**6:44**
